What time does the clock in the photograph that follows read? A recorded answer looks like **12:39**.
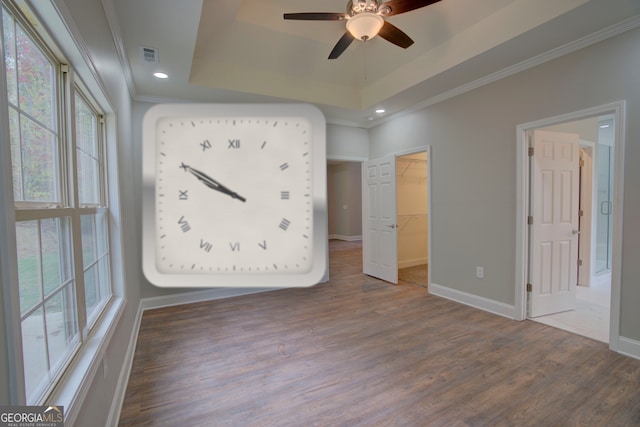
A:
**9:50**
